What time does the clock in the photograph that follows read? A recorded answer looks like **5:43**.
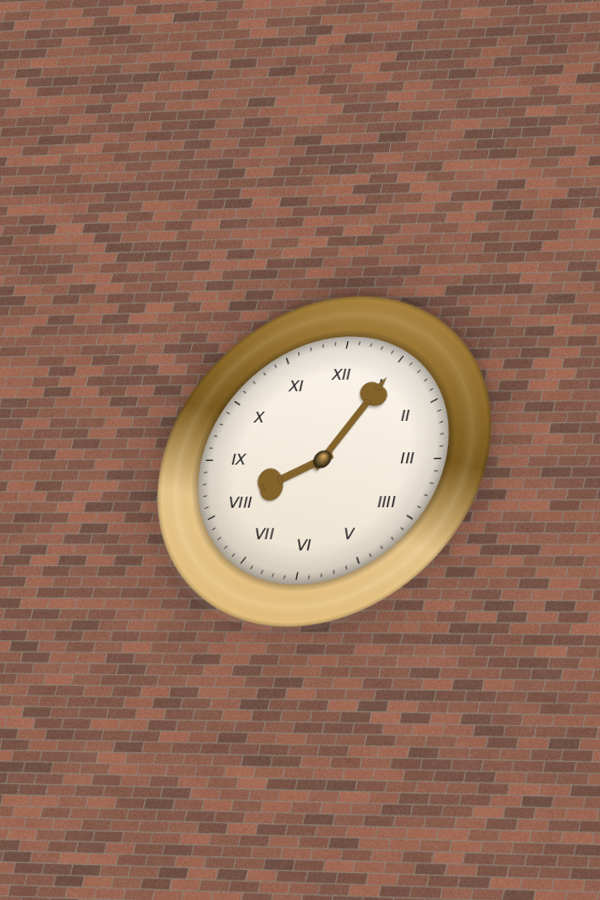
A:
**8:05**
